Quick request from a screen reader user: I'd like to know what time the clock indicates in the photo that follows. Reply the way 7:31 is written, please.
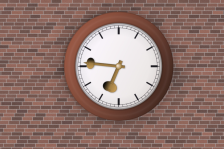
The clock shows 6:46
